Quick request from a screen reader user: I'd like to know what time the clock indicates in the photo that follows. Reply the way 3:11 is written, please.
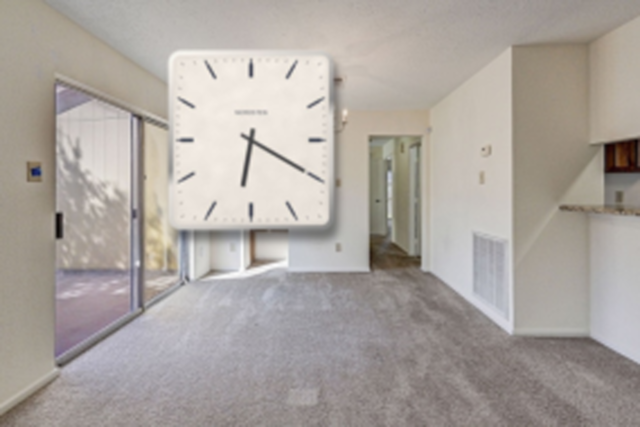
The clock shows 6:20
